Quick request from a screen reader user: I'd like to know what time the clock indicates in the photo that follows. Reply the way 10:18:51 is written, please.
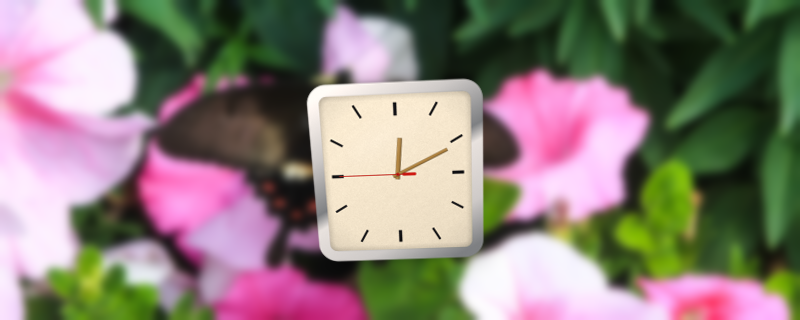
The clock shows 12:10:45
